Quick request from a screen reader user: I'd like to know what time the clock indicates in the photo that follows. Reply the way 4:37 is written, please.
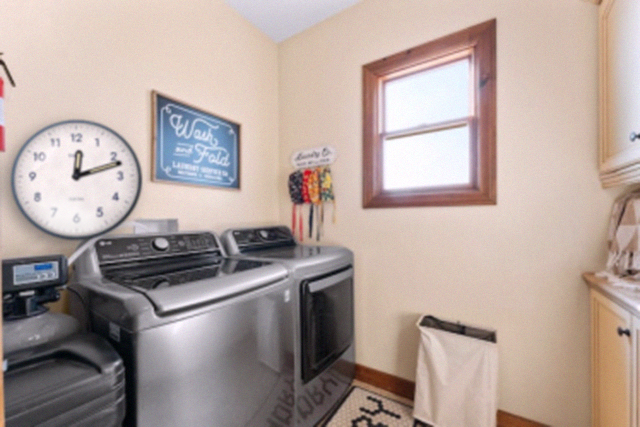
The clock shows 12:12
